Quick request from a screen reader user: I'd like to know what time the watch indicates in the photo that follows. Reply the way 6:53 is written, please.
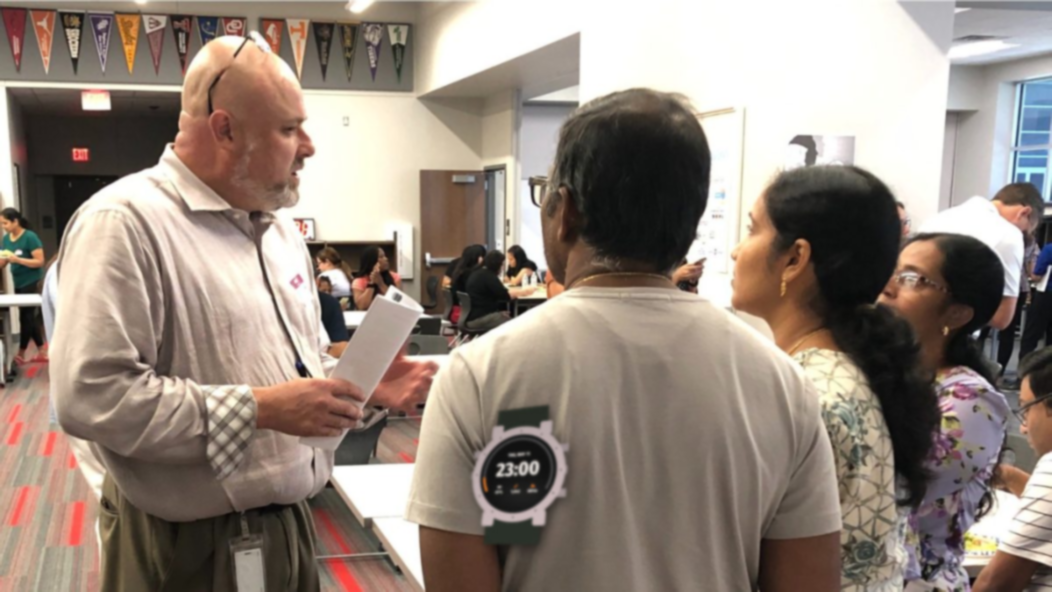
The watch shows 23:00
